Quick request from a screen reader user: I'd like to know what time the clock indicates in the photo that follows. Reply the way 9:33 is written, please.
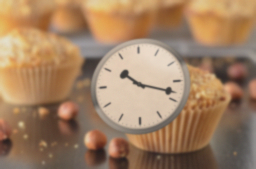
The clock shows 10:18
